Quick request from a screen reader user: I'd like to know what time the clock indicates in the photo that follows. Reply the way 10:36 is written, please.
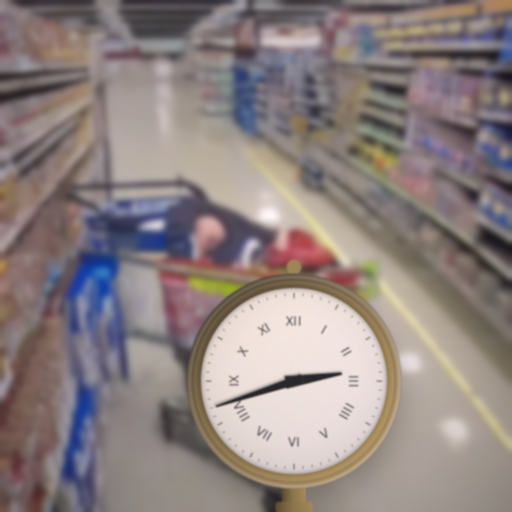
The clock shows 2:42
